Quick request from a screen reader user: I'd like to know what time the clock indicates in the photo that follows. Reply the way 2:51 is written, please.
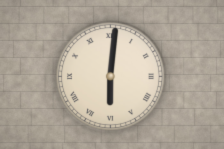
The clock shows 6:01
